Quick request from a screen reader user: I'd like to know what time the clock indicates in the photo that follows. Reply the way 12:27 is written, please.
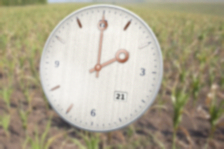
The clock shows 2:00
